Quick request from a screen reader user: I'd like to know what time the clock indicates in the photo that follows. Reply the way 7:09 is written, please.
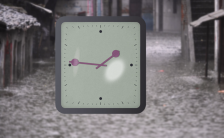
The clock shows 1:46
